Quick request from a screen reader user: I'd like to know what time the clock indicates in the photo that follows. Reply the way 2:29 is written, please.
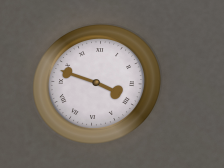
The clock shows 3:48
